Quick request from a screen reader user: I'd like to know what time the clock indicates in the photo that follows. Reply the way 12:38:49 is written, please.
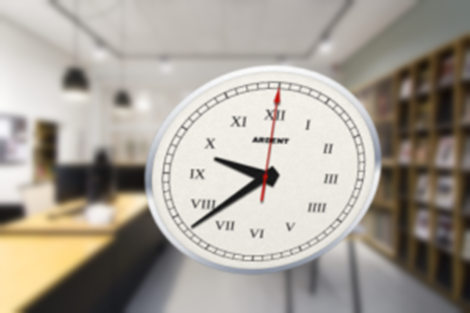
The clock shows 9:38:00
